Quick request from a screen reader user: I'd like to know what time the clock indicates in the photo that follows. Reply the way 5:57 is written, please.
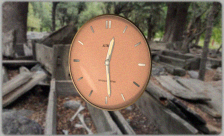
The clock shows 12:29
